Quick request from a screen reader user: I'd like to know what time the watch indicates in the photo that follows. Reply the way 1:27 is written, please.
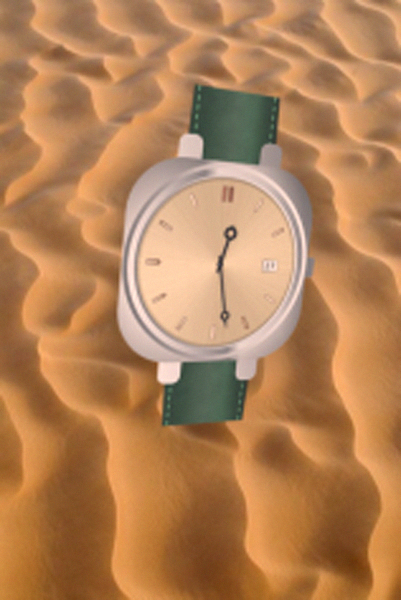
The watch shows 12:28
